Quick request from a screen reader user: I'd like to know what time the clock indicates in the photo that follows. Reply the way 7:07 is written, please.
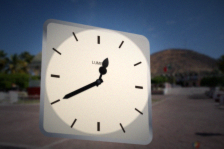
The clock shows 12:40
